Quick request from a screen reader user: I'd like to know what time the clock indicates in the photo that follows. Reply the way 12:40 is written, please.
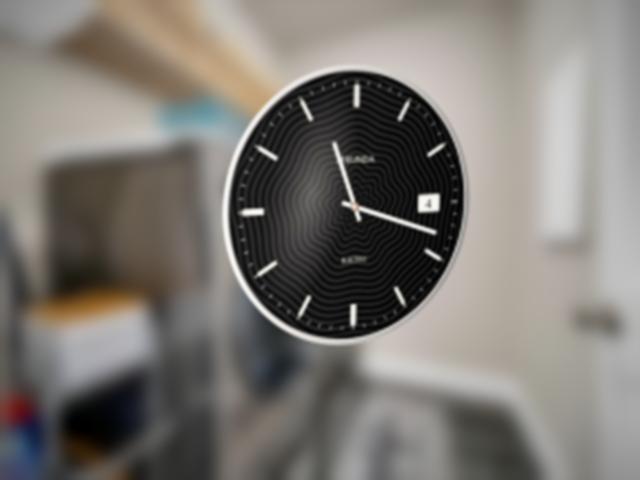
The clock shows 11:18
